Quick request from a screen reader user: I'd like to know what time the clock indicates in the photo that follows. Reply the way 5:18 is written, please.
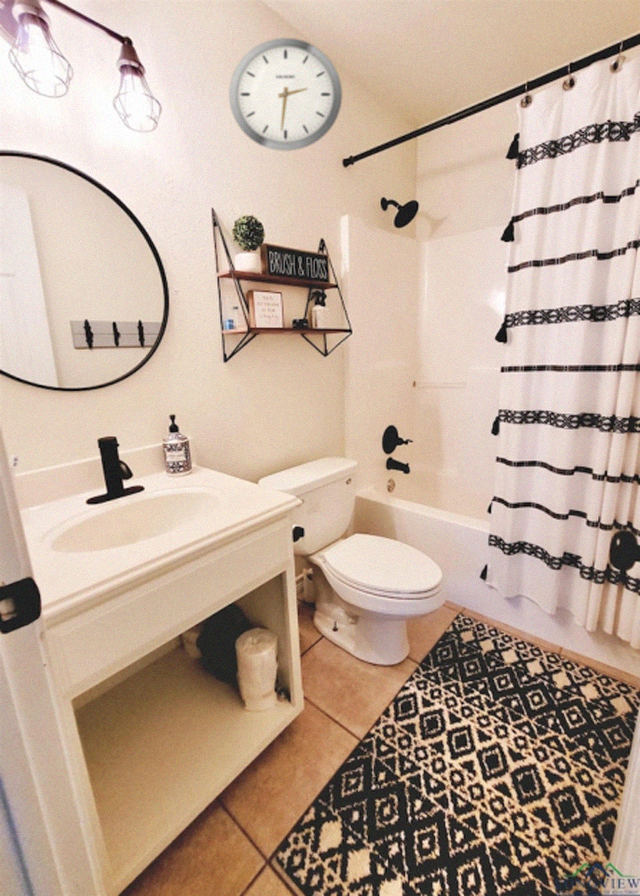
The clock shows 2:31
